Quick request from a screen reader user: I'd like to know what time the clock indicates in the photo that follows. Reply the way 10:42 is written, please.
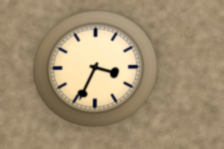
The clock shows 3:34
